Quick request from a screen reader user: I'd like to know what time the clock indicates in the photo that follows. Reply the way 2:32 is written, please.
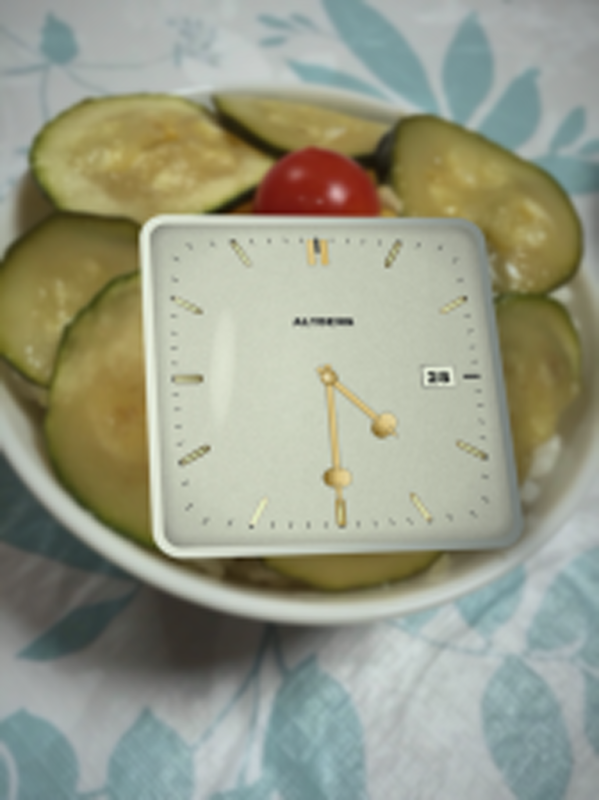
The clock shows 4:30
